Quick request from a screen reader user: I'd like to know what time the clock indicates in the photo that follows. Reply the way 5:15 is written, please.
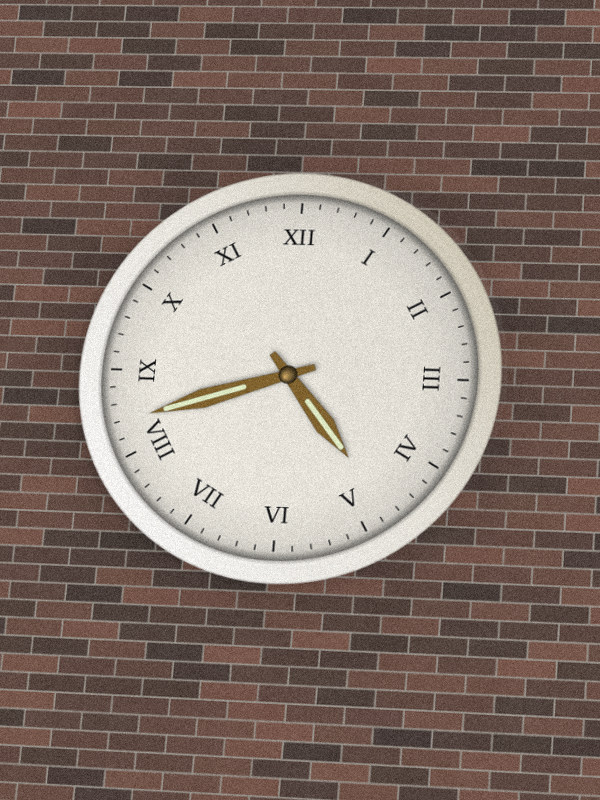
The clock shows 4:42
